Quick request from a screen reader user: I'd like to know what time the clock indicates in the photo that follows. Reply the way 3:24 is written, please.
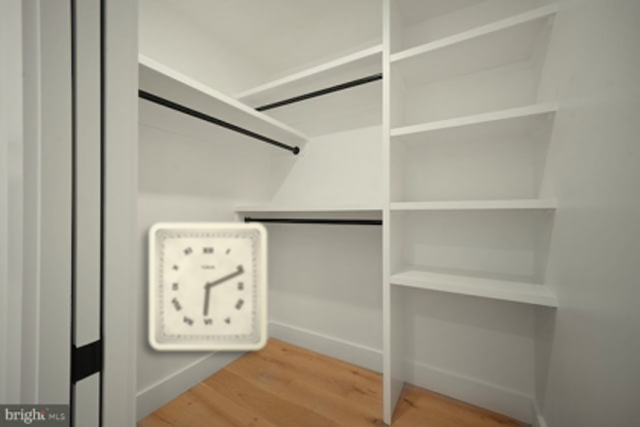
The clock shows 6:11
